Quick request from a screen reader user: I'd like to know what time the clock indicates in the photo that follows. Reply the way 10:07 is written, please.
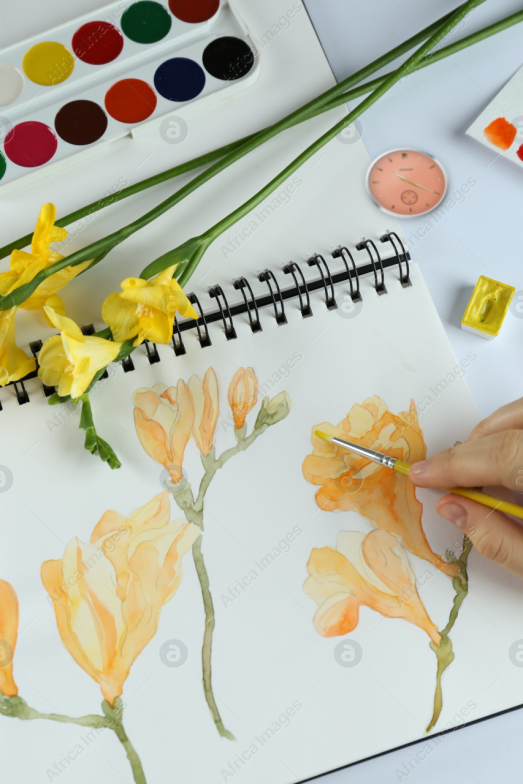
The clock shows 10:20
